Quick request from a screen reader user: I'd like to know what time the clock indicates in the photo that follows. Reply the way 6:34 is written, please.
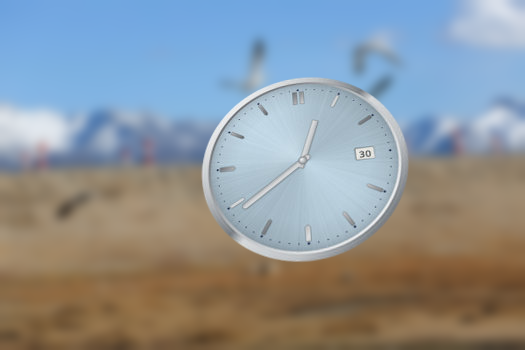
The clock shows 12:39
